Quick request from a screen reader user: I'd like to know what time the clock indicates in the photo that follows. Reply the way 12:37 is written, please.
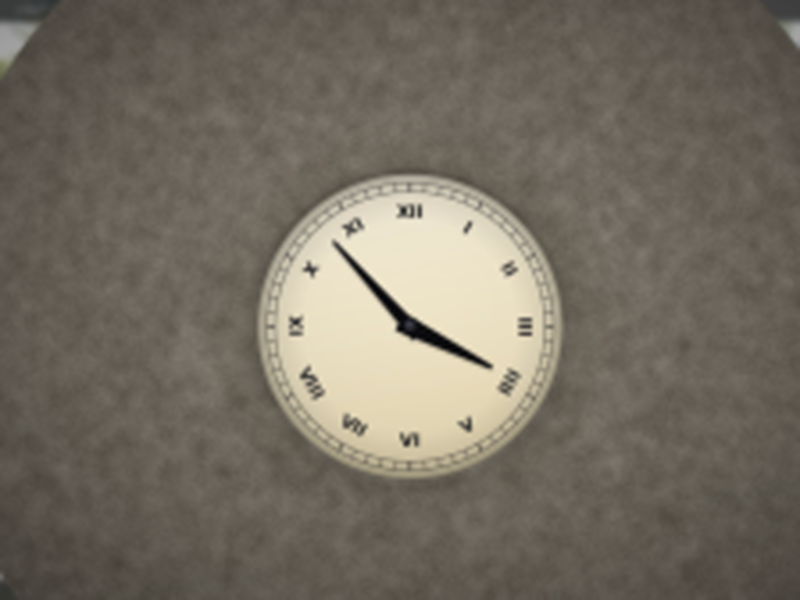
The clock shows 3:53
